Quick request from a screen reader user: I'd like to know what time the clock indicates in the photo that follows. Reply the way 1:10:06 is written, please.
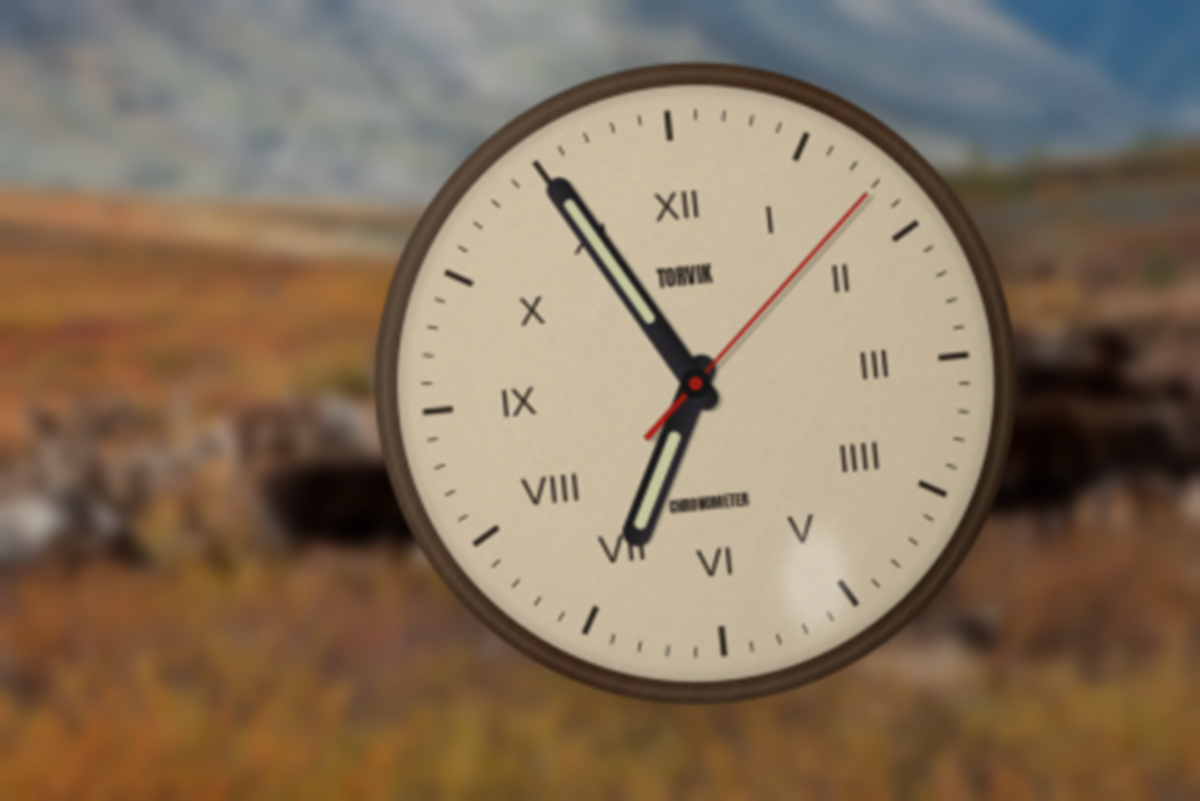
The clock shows 6:55:08
